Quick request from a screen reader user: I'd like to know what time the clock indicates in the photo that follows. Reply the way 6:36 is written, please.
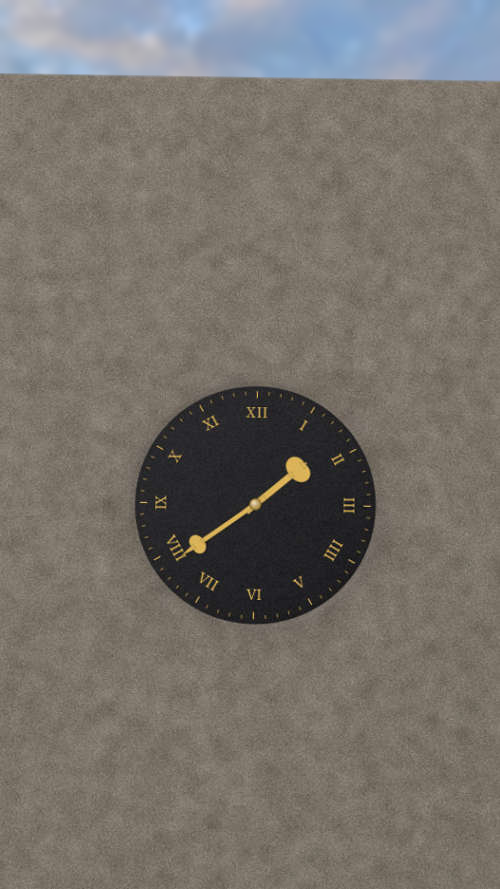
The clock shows 1:39
